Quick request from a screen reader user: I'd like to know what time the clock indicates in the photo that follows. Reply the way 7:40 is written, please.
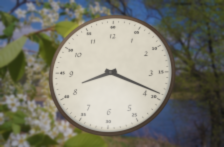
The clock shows 8:19
